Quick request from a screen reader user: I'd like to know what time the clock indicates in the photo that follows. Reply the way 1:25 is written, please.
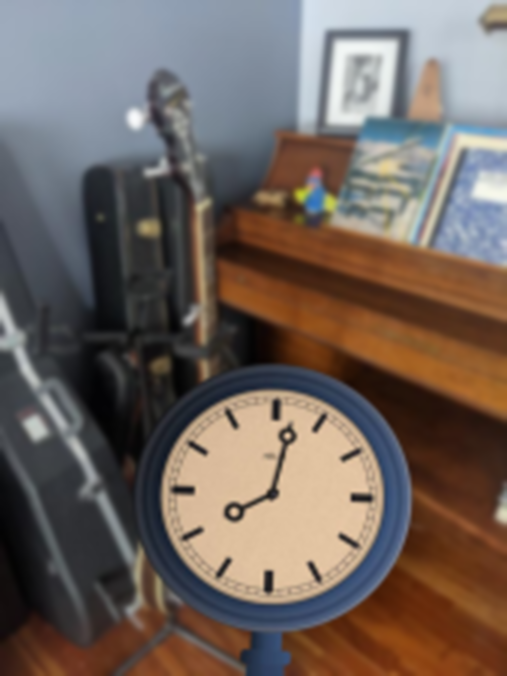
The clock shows 8:02
